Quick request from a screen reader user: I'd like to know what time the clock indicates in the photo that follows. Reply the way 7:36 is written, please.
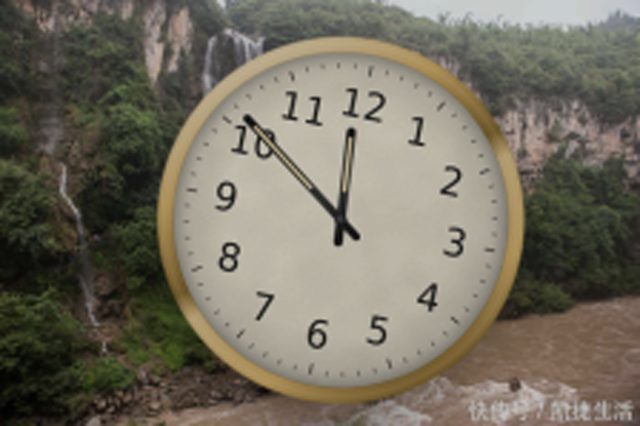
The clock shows 11:51
